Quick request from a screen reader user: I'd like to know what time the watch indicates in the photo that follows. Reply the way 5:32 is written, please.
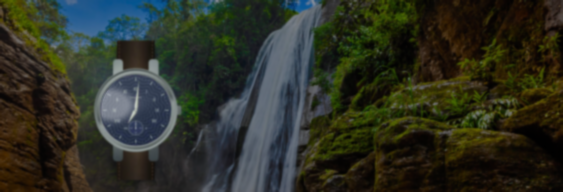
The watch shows 7:01
